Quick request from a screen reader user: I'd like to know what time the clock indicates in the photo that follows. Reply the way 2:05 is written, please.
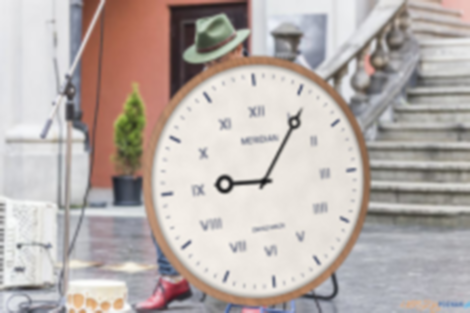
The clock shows 9:06
